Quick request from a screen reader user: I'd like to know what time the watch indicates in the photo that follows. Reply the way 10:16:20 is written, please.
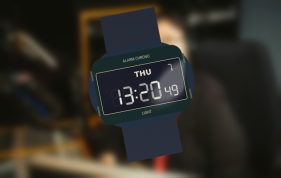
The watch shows 13:20:49
